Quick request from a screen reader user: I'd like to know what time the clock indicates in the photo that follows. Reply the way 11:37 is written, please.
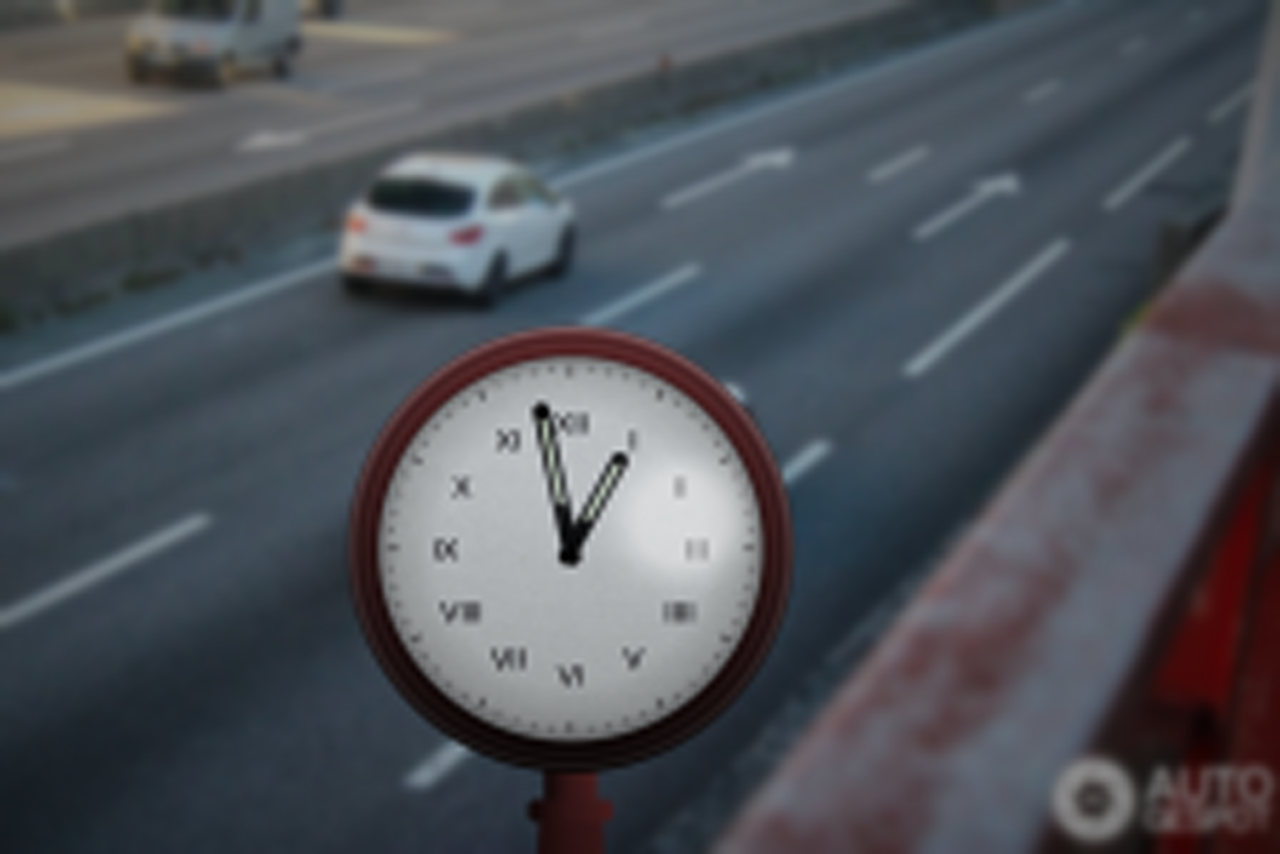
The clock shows 12:58
